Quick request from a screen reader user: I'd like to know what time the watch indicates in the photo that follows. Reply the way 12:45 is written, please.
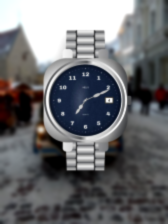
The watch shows 7:11
